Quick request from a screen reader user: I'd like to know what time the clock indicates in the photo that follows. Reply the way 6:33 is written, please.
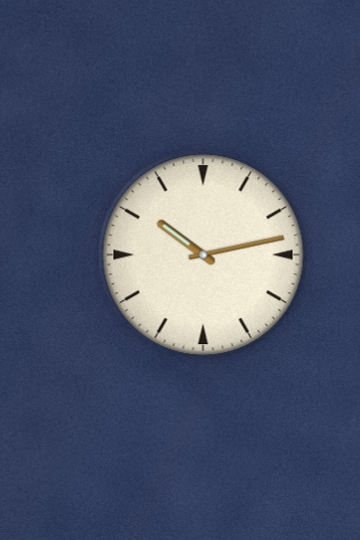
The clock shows 10:13
